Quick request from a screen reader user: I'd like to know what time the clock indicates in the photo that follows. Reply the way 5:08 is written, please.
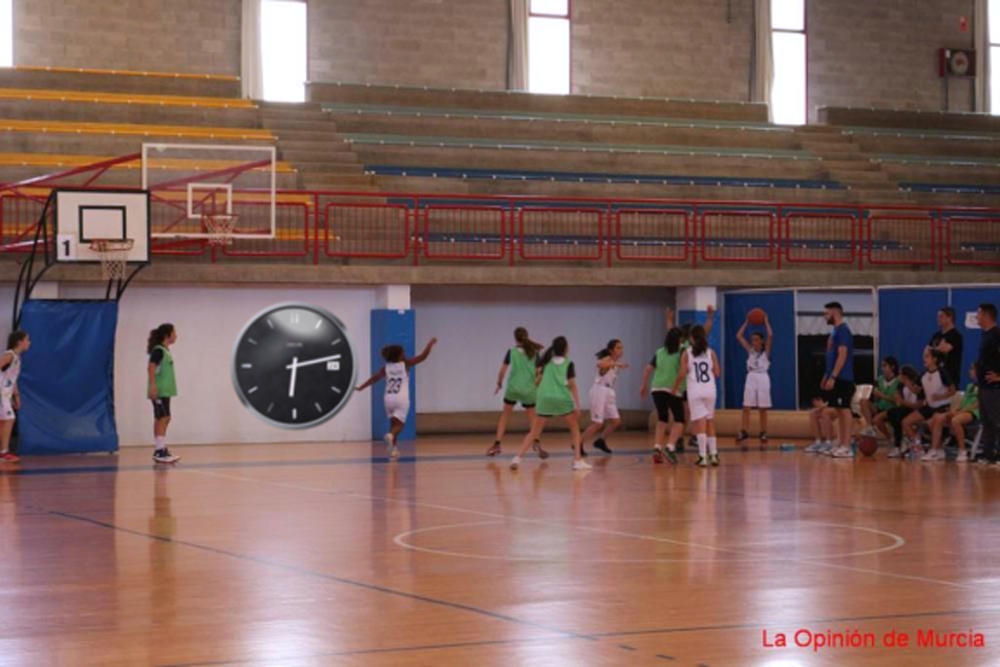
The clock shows 6:13
